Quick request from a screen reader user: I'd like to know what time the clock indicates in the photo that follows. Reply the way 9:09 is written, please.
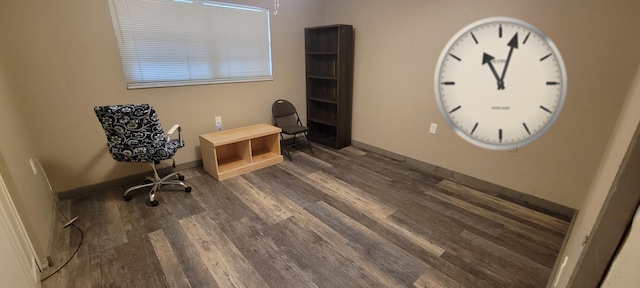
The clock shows 11:03
